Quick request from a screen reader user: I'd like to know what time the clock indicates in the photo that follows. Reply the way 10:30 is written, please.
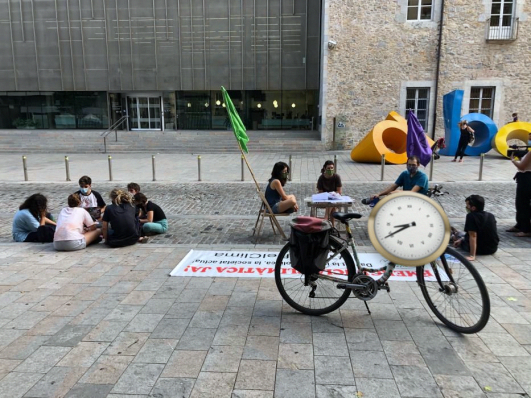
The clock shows 8:40
